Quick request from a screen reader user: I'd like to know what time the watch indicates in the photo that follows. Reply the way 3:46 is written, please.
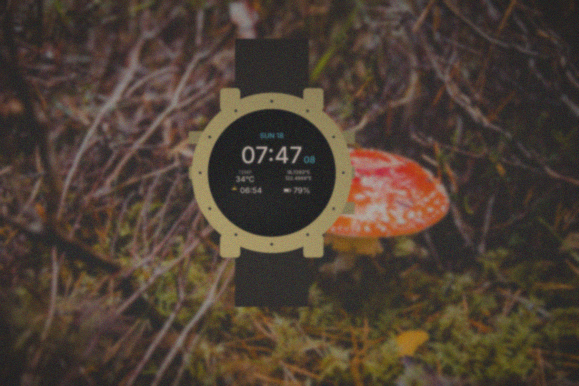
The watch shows 7:47
